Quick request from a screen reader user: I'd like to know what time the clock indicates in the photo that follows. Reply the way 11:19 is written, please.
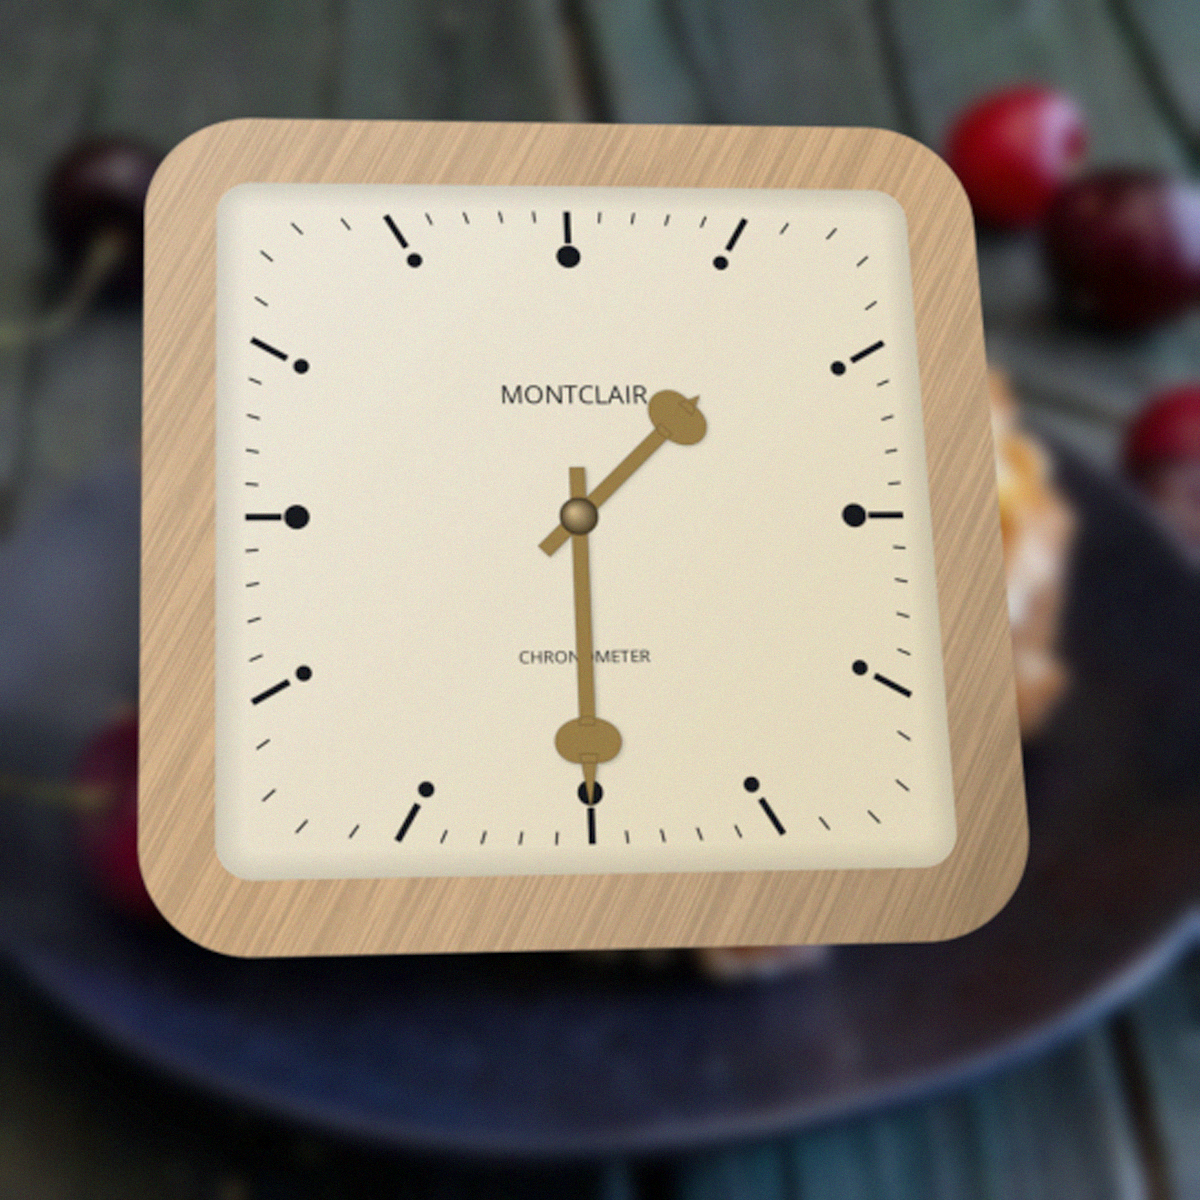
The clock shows 1:30
